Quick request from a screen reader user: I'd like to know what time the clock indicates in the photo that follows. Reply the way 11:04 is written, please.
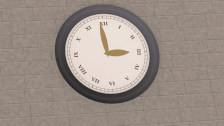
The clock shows 2:59
